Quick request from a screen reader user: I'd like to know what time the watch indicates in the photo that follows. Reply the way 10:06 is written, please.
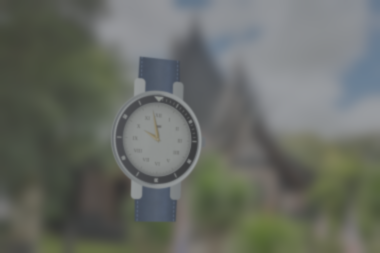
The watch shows 9:58
